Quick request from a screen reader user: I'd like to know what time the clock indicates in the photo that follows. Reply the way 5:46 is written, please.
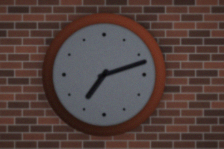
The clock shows 7:12
